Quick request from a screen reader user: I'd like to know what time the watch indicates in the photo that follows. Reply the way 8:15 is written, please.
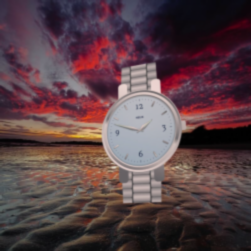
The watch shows 1:48
